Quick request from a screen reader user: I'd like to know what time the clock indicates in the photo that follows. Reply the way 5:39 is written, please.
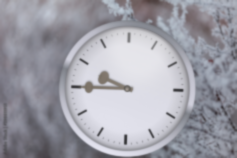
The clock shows 9:45
